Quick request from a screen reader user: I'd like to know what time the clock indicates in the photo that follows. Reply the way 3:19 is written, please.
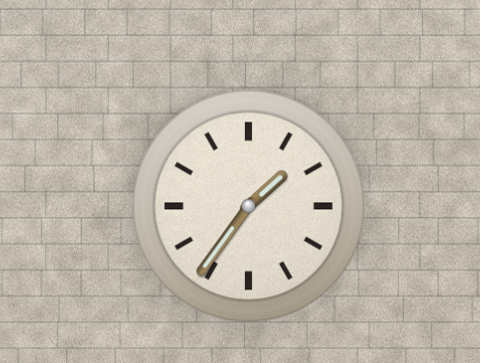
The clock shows 1:36
